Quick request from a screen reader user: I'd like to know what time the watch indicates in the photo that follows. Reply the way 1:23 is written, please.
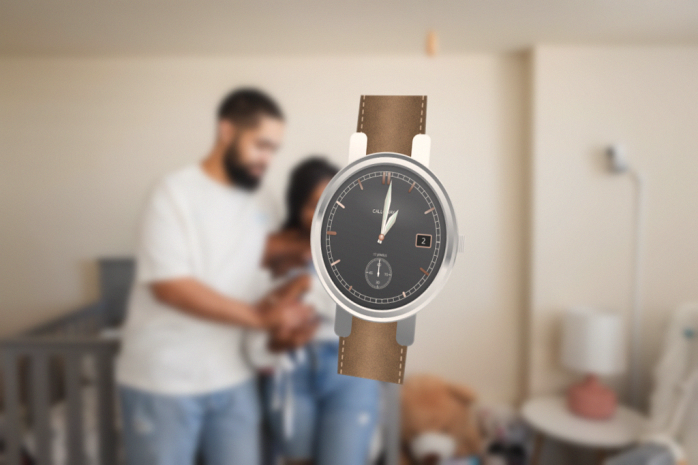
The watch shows 1:01
